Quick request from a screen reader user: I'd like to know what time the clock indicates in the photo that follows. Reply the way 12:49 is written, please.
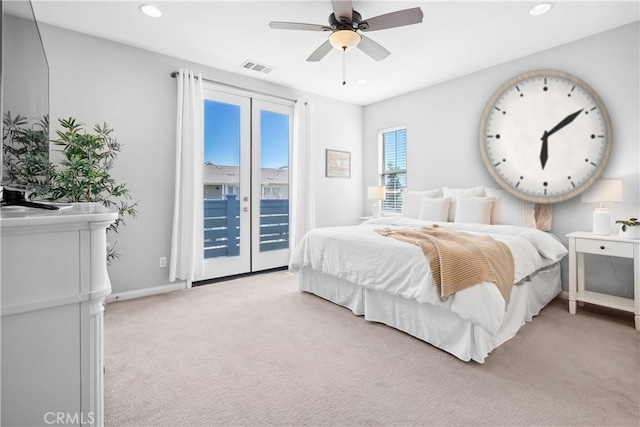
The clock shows 6:09
